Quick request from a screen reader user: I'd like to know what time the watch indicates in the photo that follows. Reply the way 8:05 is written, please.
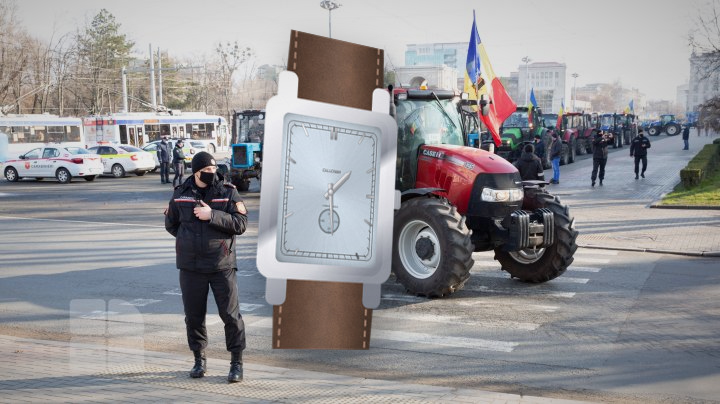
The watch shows 1:29
